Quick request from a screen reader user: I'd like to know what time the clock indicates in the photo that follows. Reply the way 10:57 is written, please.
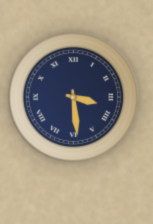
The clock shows 3:29
